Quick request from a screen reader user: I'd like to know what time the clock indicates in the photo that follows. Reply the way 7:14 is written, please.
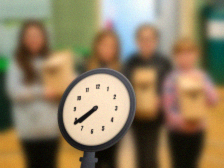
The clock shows 7:39
